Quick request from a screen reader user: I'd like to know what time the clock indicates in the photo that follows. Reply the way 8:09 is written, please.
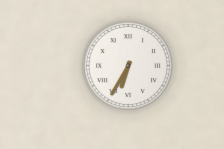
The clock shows 6:35
